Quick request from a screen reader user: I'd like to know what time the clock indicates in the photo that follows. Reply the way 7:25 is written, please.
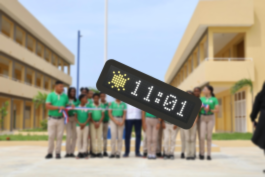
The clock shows 11:01
